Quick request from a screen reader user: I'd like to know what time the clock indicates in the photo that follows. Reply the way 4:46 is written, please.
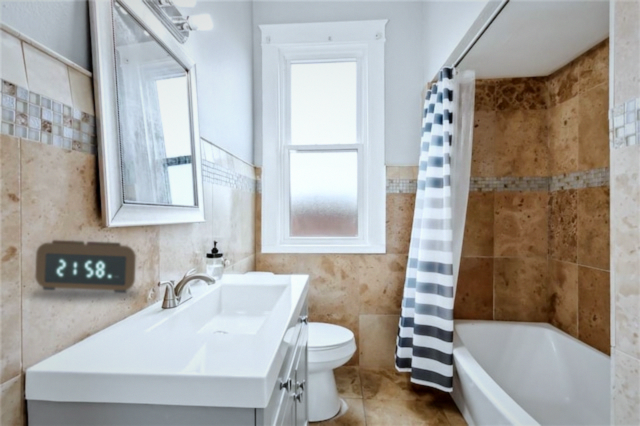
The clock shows 21:58
